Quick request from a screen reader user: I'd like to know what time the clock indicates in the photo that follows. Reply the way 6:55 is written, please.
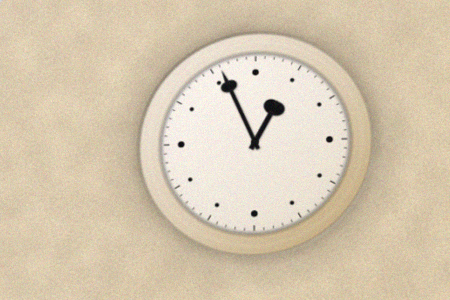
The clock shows 12:56
